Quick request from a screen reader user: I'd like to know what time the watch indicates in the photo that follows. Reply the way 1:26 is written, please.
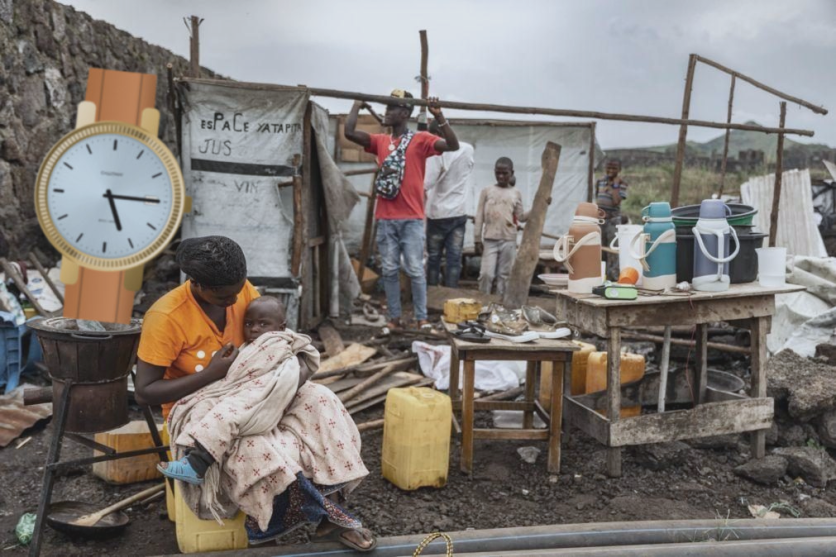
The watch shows 5:15
